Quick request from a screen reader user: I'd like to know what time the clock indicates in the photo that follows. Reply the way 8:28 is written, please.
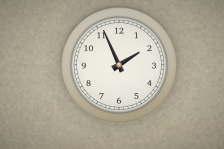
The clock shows 1:56
